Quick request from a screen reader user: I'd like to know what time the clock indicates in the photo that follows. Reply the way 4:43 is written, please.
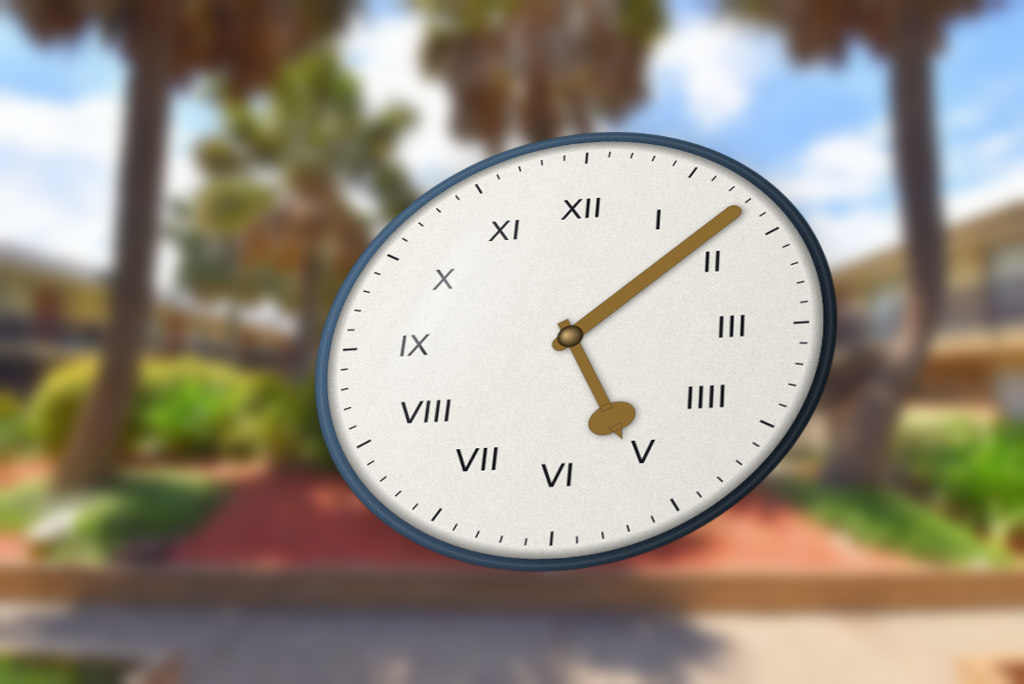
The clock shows 5:08
